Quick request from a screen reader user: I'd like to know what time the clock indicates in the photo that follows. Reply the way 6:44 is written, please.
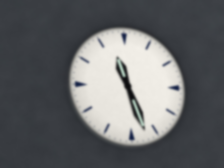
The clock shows 11:27
